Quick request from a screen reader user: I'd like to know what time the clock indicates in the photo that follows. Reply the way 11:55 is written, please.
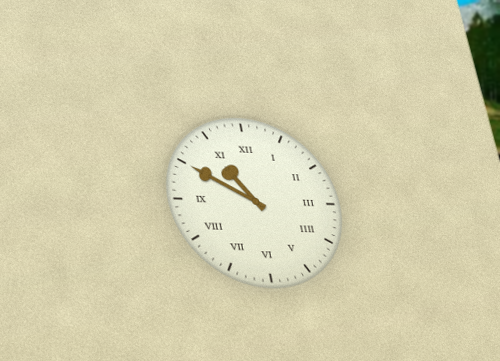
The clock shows 10:50
